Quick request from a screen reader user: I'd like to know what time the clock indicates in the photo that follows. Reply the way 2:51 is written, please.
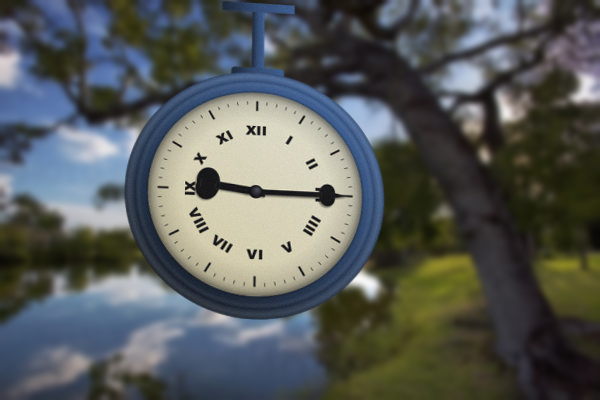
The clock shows 9:15
